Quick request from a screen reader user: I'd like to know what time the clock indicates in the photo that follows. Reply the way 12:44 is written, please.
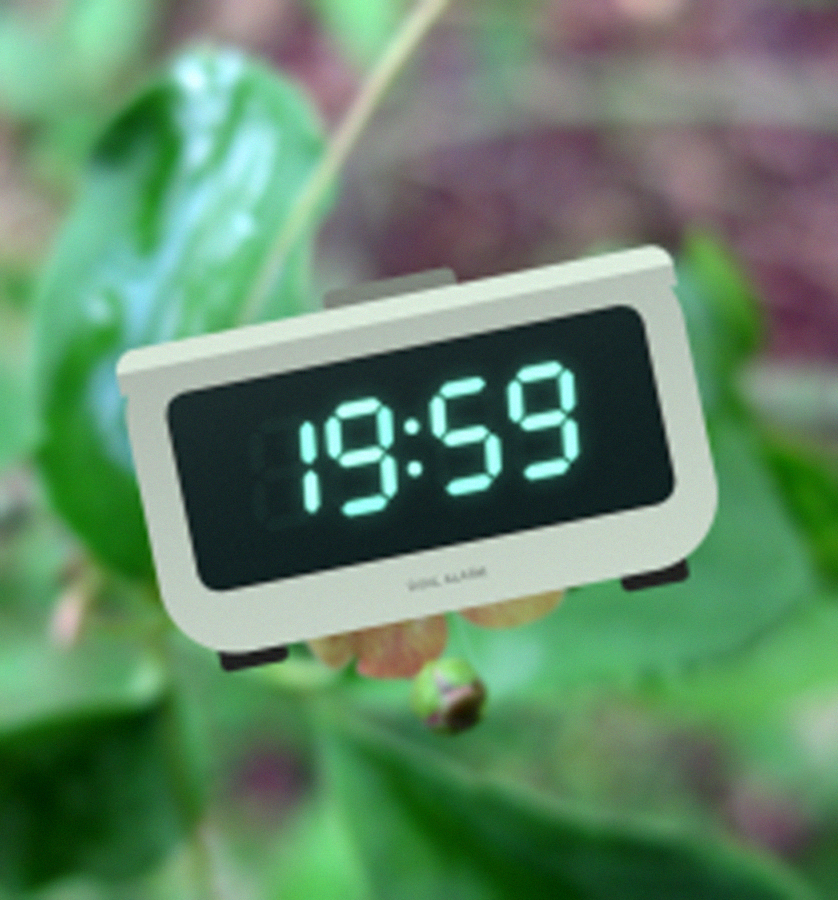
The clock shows 19:59
